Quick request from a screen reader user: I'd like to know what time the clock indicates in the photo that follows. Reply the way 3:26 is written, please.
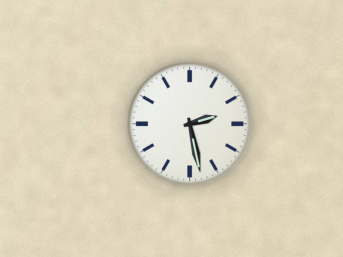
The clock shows 2:28
